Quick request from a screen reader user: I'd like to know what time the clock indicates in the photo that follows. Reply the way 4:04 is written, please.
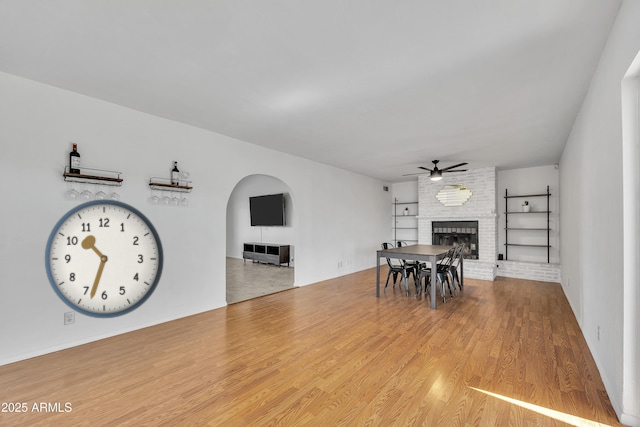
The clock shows 10:33
